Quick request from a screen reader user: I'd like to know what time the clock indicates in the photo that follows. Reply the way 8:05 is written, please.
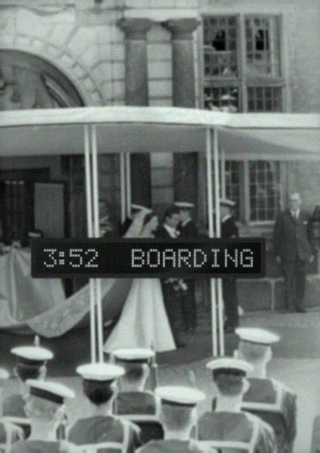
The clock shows 3:52
